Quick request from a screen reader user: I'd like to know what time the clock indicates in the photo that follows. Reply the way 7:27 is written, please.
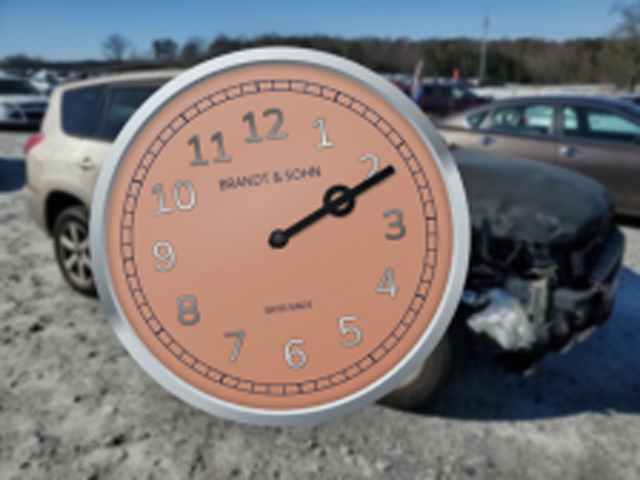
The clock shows 2:11
